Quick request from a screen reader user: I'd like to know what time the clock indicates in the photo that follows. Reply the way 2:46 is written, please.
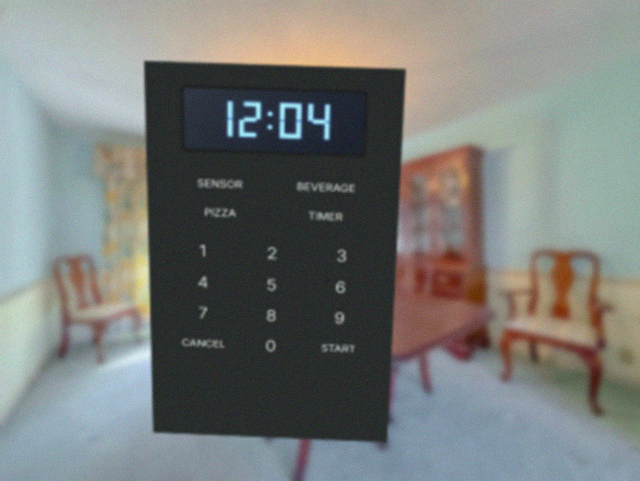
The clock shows 12:04
